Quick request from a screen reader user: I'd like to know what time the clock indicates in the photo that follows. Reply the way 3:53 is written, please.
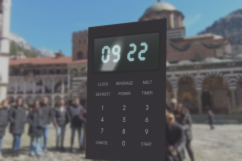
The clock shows 9:22
